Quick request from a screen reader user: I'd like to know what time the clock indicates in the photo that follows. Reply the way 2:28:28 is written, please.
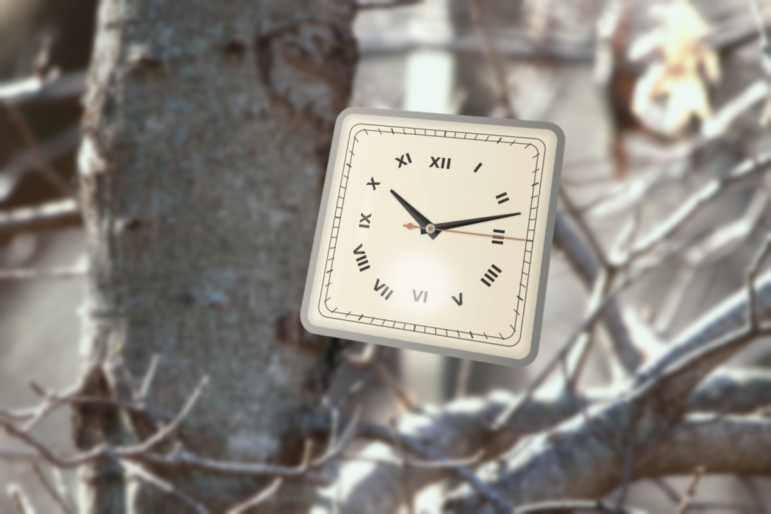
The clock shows 10:12:15
